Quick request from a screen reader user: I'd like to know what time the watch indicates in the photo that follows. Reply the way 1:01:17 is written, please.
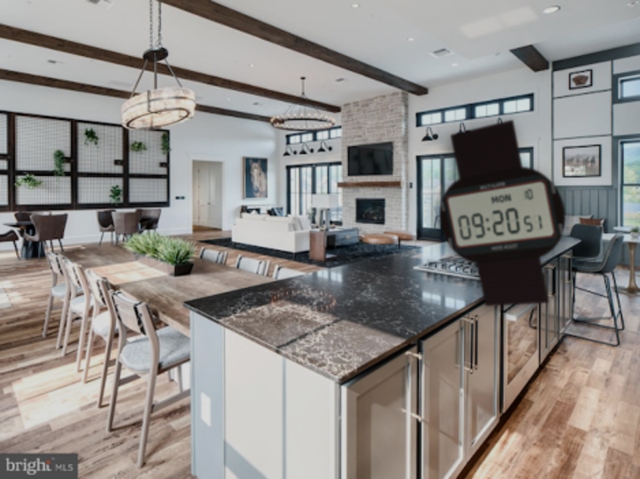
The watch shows 9:20:51
